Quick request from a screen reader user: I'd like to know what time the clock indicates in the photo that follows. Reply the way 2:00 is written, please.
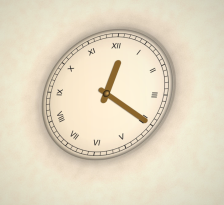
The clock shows 12:20
